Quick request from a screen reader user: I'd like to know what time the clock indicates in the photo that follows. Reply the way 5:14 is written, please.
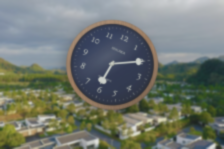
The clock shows 6:10
